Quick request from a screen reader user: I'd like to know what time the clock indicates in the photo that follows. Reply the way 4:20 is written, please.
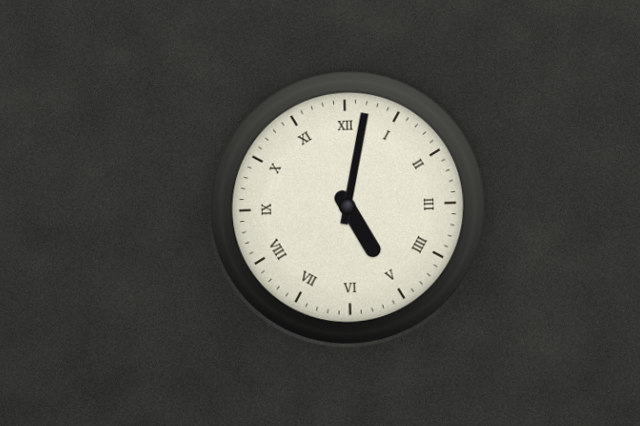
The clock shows 5:02
